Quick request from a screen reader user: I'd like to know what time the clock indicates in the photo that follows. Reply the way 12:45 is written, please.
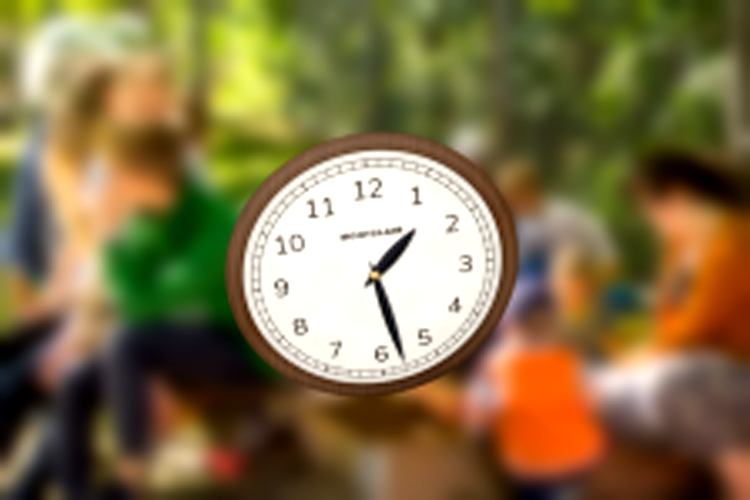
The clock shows 1:28
